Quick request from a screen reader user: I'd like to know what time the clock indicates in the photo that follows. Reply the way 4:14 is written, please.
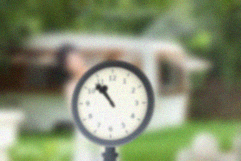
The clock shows 10:53
